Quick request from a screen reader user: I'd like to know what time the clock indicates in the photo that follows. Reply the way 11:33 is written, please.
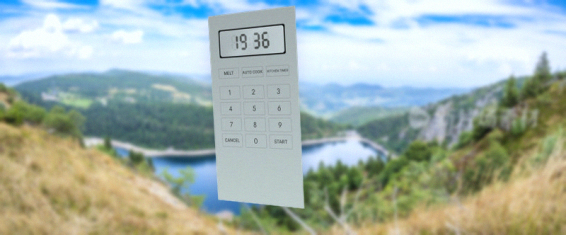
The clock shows 19:36
